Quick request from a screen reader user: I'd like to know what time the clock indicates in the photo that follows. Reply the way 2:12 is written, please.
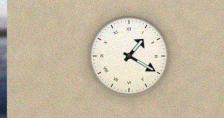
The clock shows 1:20
